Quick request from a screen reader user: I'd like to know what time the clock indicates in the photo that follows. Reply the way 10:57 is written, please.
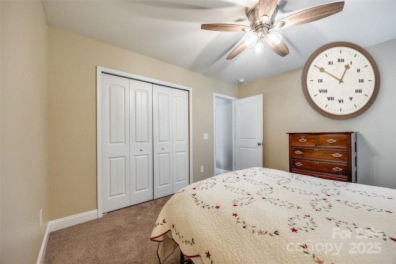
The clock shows 12:50
